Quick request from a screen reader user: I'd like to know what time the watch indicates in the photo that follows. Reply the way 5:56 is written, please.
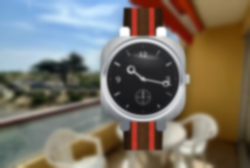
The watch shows 10:17
